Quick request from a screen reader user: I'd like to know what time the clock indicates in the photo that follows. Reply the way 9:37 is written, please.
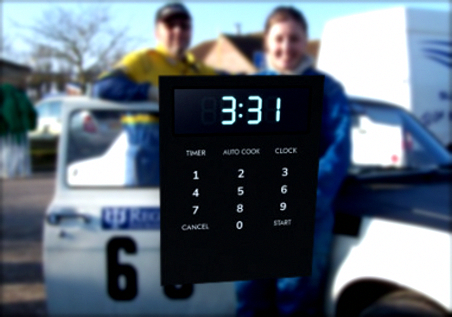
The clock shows 3:31
